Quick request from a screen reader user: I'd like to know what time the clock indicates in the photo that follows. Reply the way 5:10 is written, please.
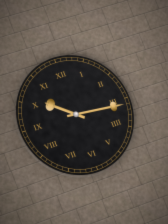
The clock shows 10:16
